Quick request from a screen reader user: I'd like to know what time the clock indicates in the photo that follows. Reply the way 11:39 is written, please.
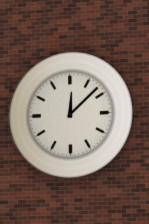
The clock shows 12:08
